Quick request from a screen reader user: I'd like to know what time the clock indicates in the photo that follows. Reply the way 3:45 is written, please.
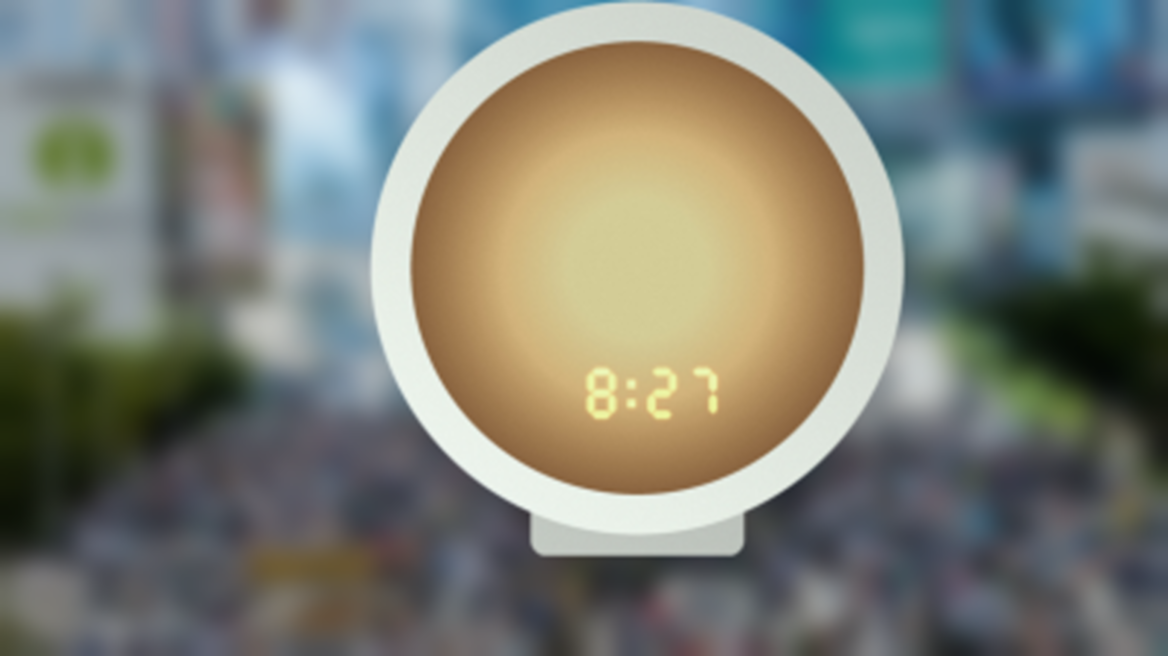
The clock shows 8:27
